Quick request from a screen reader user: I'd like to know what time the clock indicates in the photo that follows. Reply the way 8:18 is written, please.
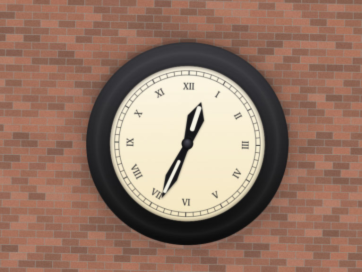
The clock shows 12:34
